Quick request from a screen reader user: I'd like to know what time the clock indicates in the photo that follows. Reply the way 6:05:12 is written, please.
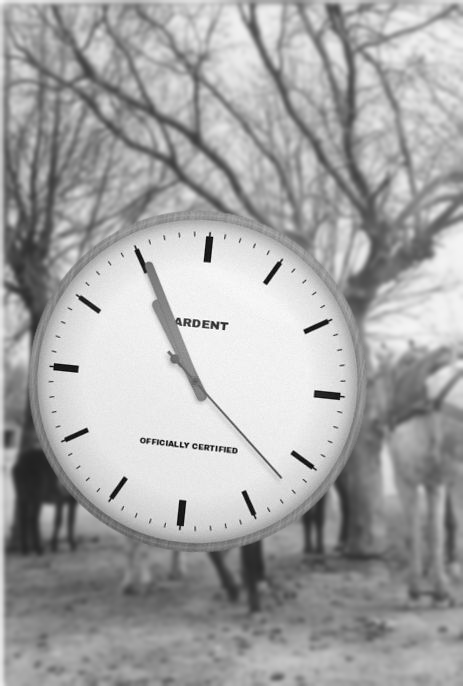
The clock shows 10:55:22
